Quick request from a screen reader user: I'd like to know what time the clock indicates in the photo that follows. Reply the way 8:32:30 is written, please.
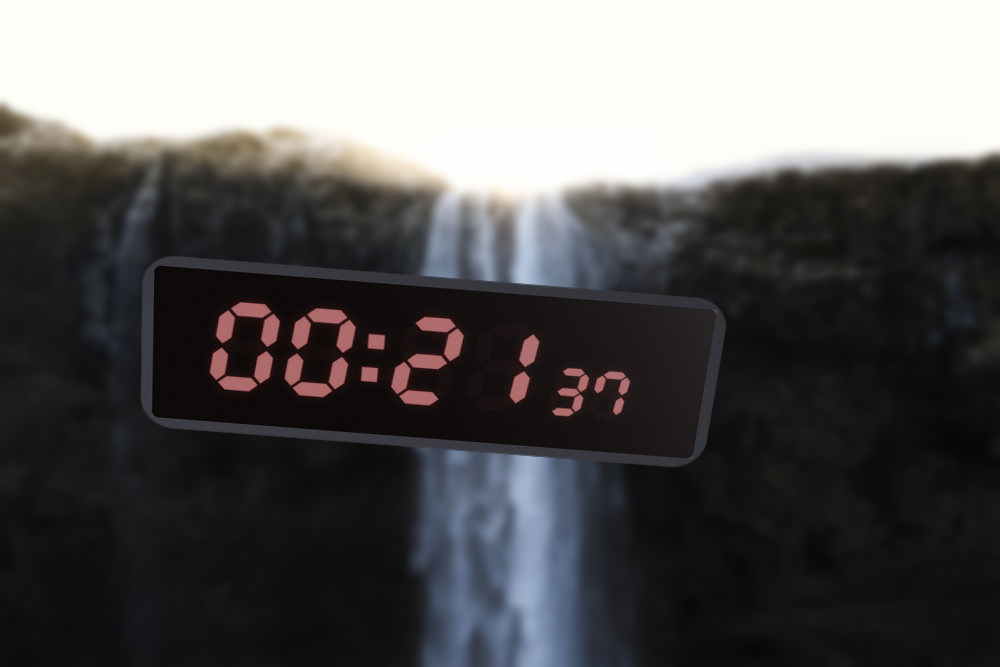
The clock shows 0:21:37
